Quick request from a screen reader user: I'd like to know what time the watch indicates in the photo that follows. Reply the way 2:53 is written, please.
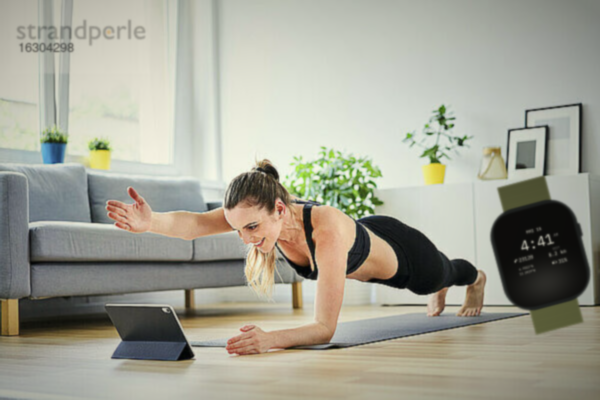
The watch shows 4:41
